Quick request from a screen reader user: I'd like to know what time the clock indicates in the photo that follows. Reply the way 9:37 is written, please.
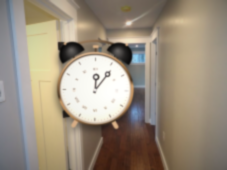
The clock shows 12:06
